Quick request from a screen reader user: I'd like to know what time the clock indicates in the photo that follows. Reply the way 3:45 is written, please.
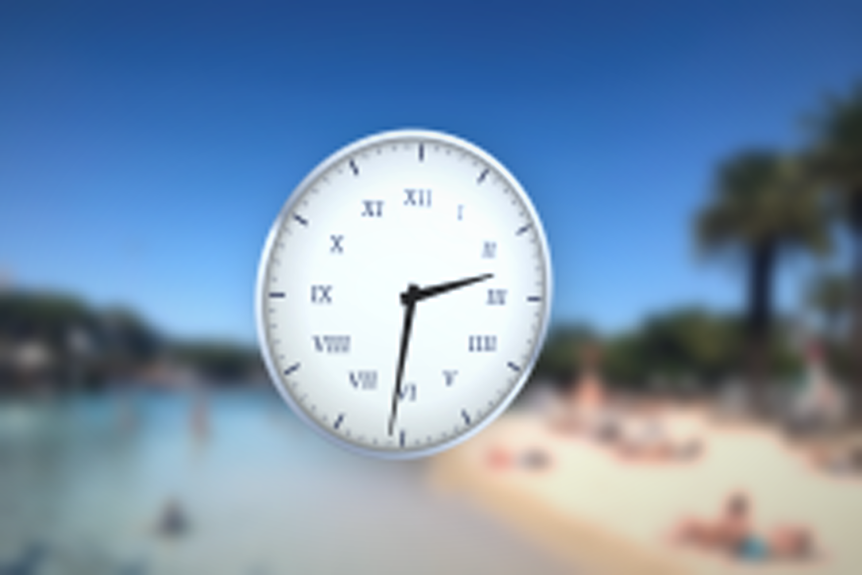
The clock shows 2:31
